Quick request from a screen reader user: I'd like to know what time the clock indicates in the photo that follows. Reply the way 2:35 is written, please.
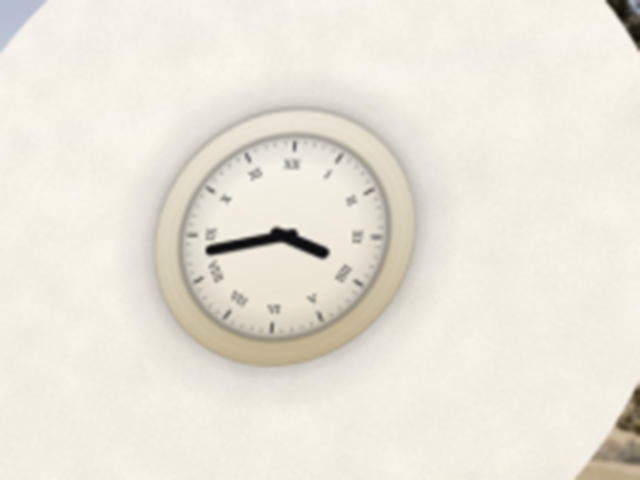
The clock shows 3:43
